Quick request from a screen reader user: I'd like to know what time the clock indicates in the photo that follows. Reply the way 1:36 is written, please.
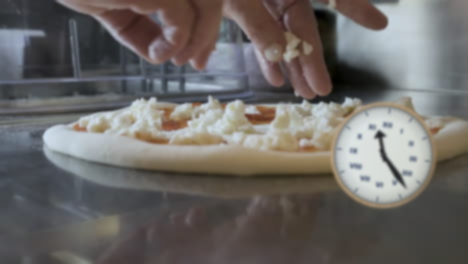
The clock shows 11:23
